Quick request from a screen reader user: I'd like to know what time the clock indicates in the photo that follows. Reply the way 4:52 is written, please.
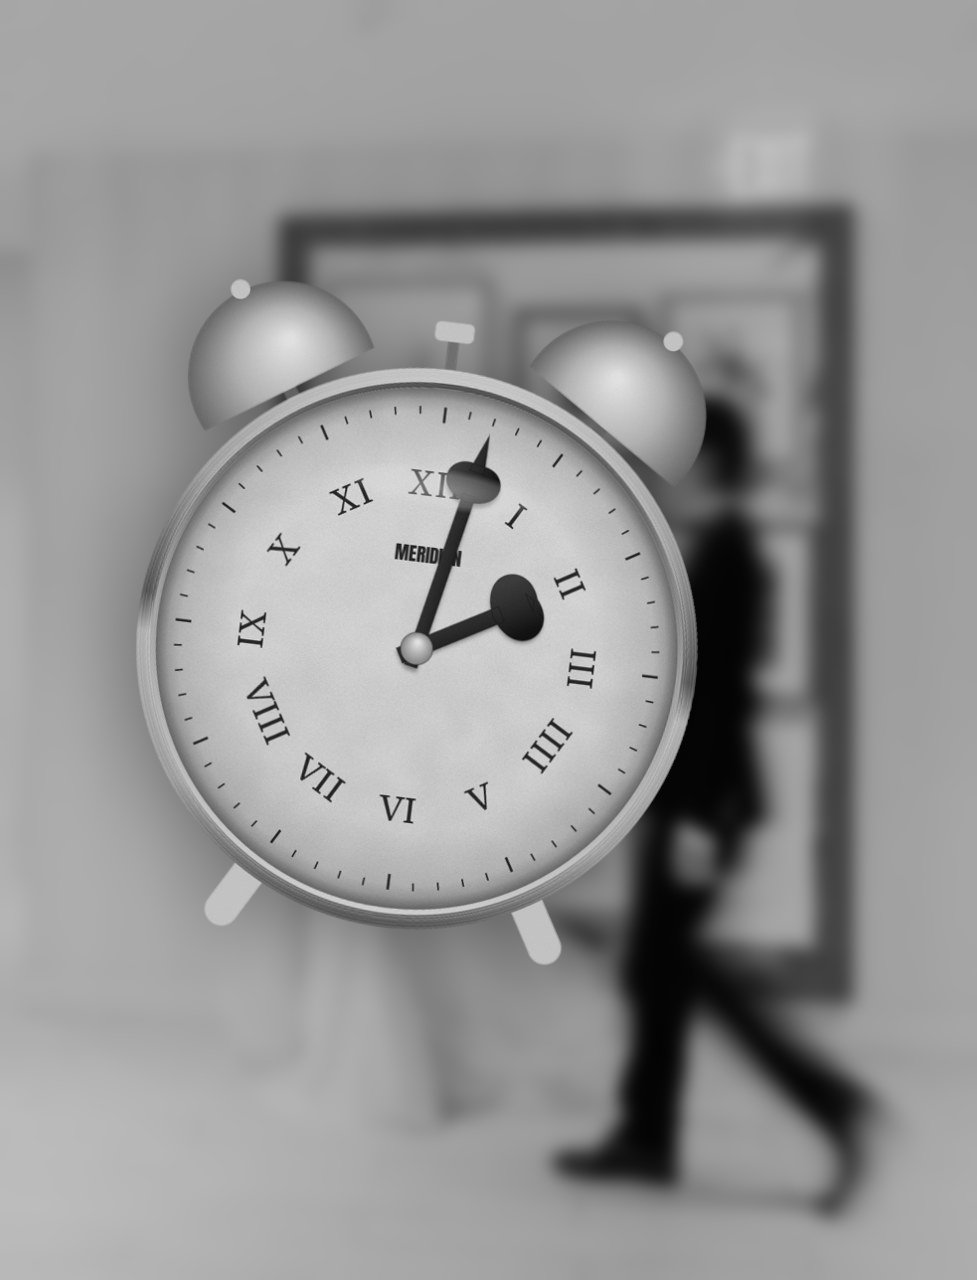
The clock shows 2:02
